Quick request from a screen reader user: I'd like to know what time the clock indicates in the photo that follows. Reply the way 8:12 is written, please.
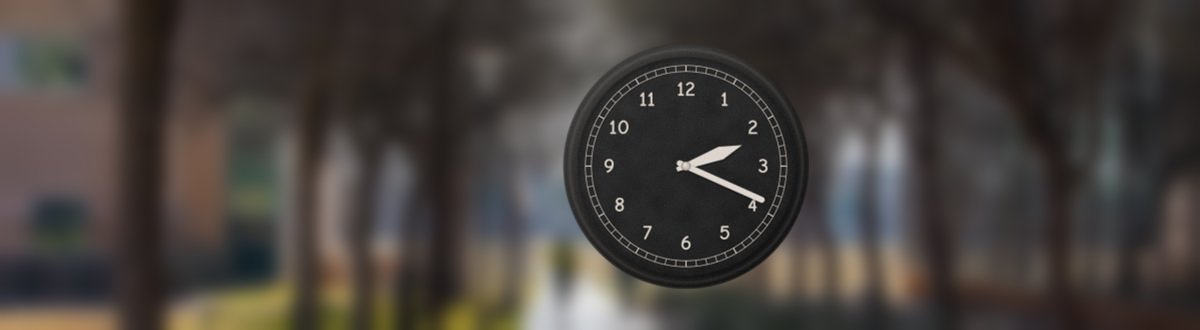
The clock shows 2:19
